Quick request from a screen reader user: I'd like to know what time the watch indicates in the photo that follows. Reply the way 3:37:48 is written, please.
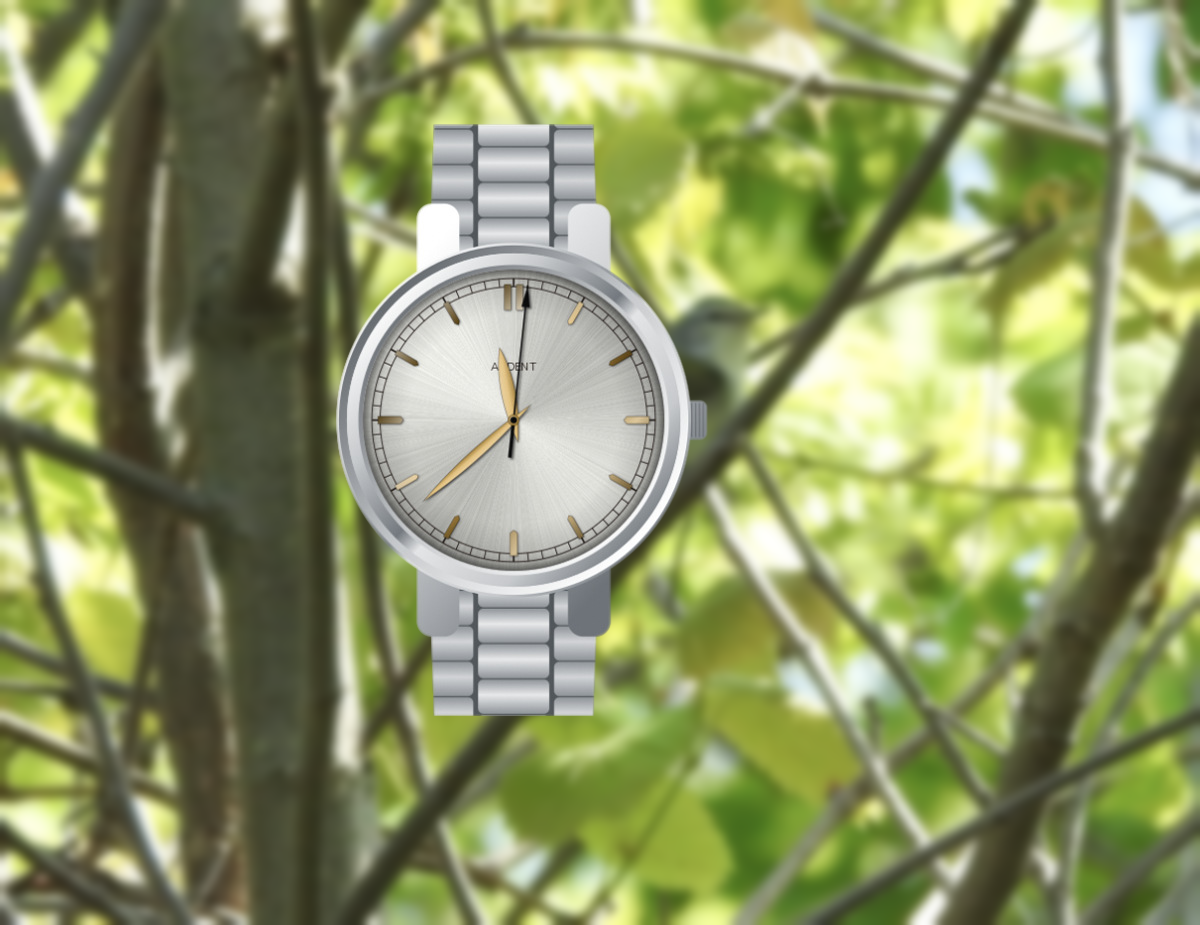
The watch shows 11:38:01
